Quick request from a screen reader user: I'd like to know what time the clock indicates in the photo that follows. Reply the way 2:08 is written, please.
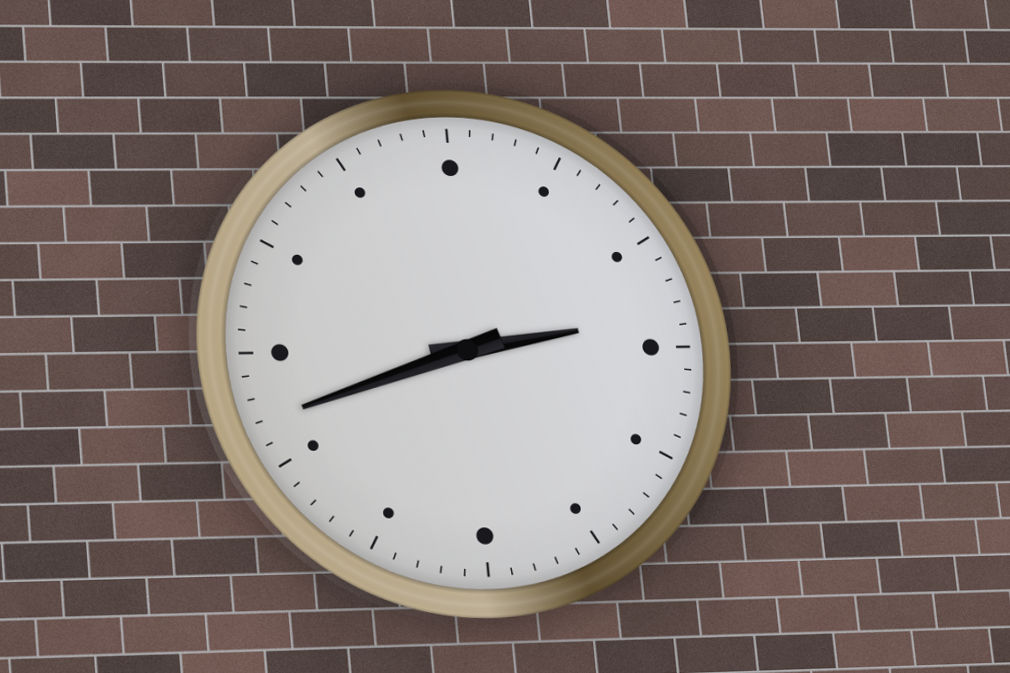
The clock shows 2:42
